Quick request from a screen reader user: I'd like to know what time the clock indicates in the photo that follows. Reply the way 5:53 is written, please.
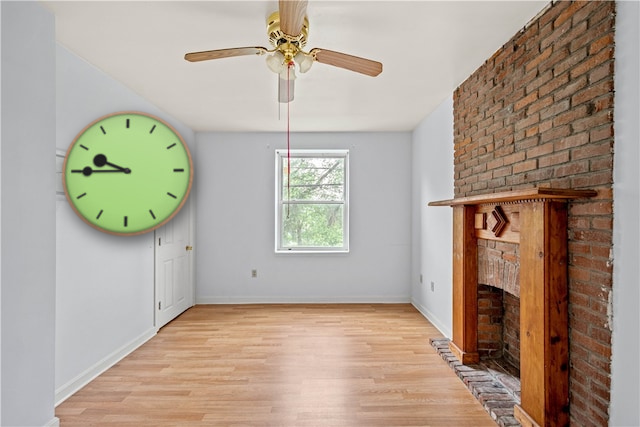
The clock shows 9:45
